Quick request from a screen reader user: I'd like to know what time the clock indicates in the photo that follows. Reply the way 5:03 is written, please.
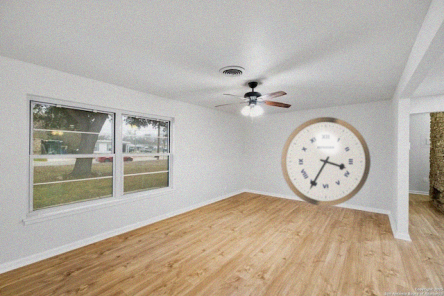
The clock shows 3:35
